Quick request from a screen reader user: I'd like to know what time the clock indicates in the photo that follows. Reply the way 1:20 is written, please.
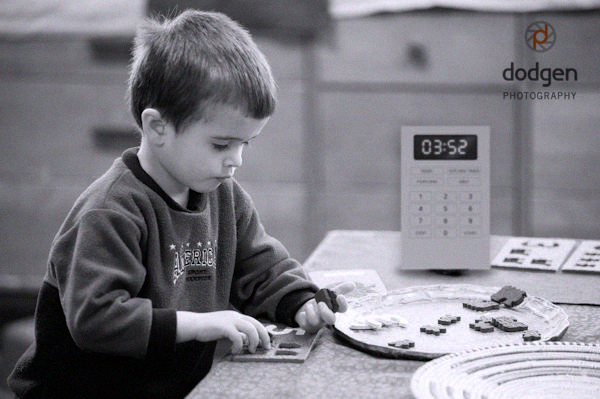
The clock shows 3:52
